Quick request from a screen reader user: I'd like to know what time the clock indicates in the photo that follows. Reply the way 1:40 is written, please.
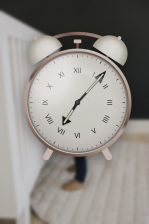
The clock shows 7:07
